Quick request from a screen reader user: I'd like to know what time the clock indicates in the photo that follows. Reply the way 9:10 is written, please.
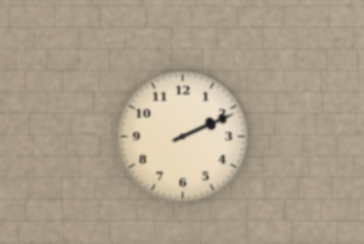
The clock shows 2:11
